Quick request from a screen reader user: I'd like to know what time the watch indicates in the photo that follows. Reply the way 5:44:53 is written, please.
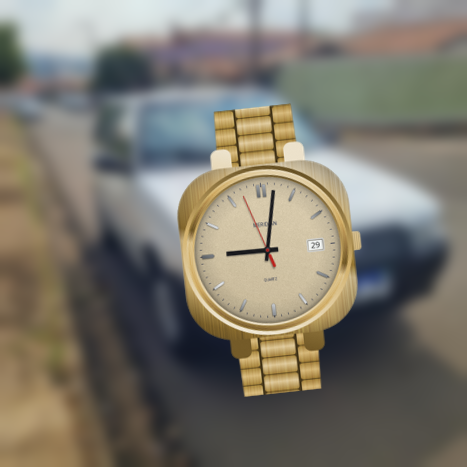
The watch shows 9:01:57
